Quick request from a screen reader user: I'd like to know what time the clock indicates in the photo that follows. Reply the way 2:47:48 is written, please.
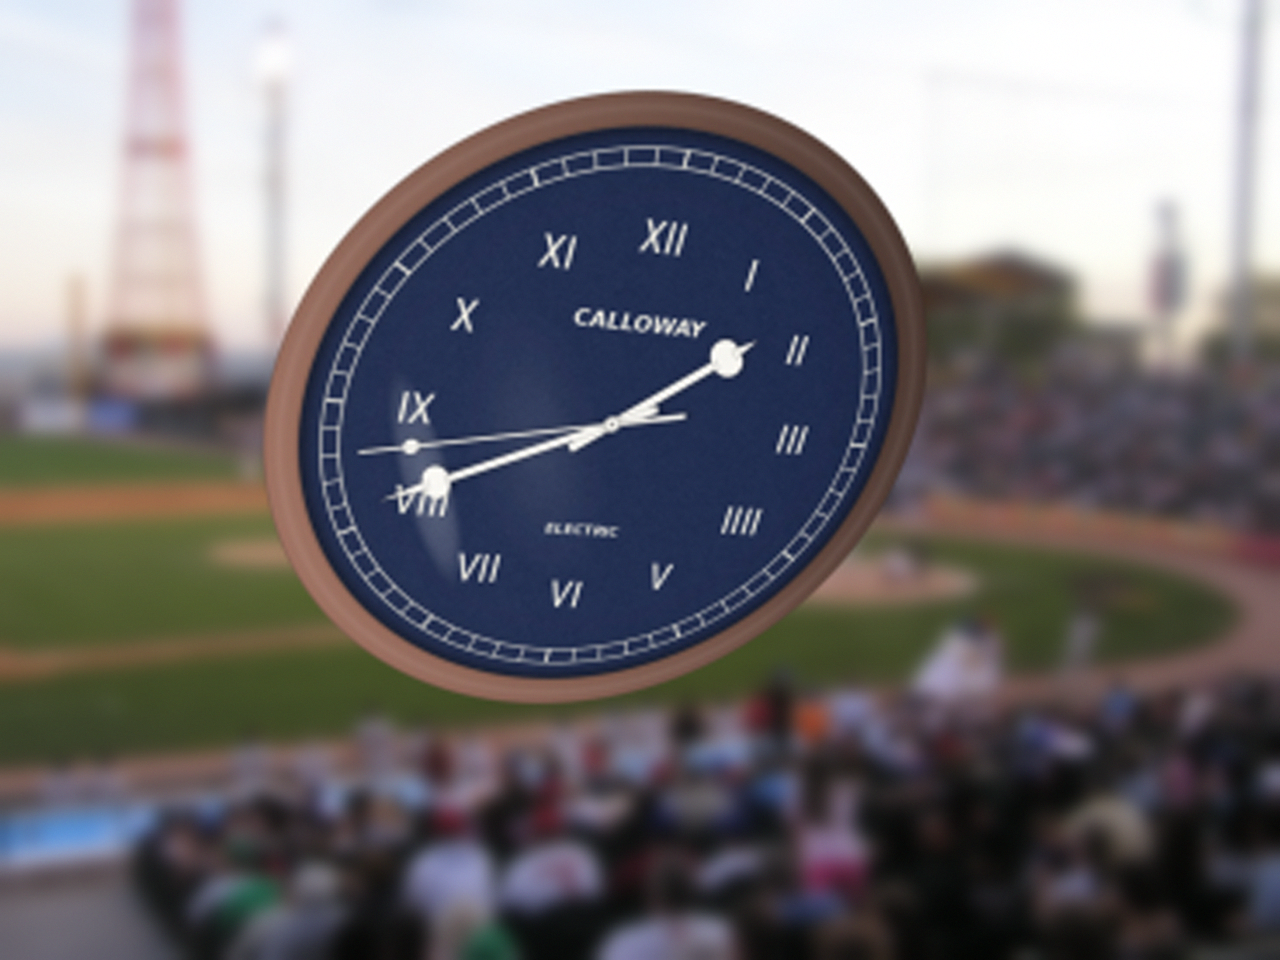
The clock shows 1:40:43
